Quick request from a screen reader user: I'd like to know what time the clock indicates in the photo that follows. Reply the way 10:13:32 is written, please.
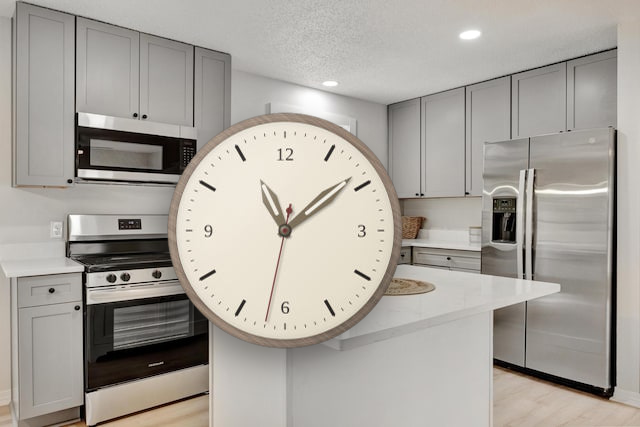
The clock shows 11:08:32
